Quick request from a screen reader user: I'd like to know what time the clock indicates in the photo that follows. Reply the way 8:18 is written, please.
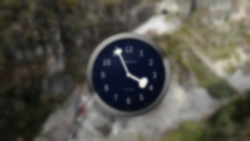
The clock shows 3:56
